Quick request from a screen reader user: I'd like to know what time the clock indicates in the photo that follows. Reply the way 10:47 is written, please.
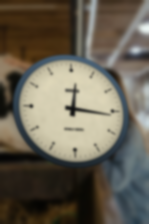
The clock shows 12:16
